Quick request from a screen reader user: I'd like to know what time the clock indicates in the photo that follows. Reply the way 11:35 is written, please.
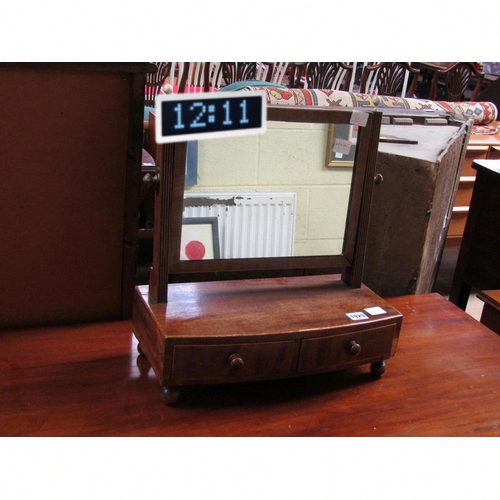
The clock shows 12:11
